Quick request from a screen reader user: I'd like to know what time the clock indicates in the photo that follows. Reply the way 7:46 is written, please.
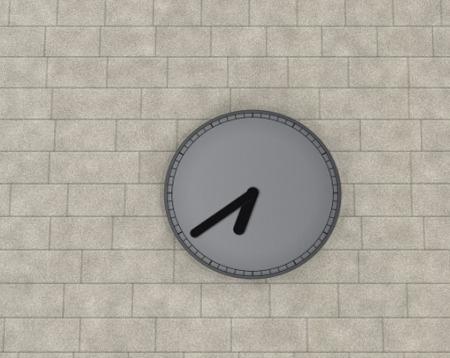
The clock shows 6:39
